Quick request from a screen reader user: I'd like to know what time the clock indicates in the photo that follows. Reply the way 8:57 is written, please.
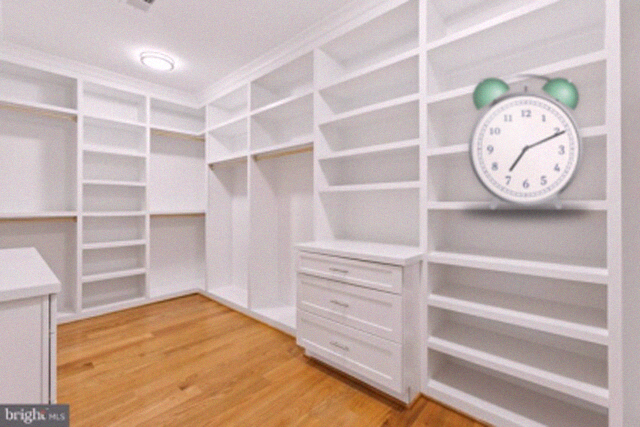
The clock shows 7:11
